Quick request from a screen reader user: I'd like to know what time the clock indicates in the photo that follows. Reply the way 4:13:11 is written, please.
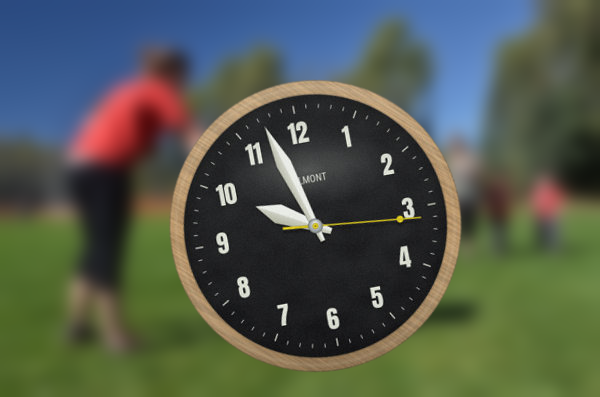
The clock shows 9:57:16
